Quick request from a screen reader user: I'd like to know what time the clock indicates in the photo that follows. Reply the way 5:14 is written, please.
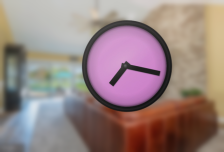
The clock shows 7:17
